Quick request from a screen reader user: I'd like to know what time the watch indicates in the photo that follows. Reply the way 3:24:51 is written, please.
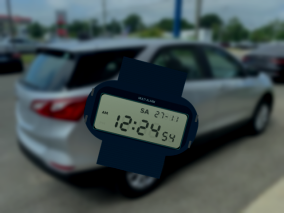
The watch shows 12:24:54
